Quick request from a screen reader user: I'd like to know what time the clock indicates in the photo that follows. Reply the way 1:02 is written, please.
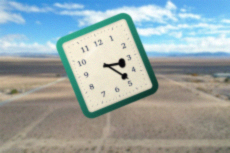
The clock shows 3:24
